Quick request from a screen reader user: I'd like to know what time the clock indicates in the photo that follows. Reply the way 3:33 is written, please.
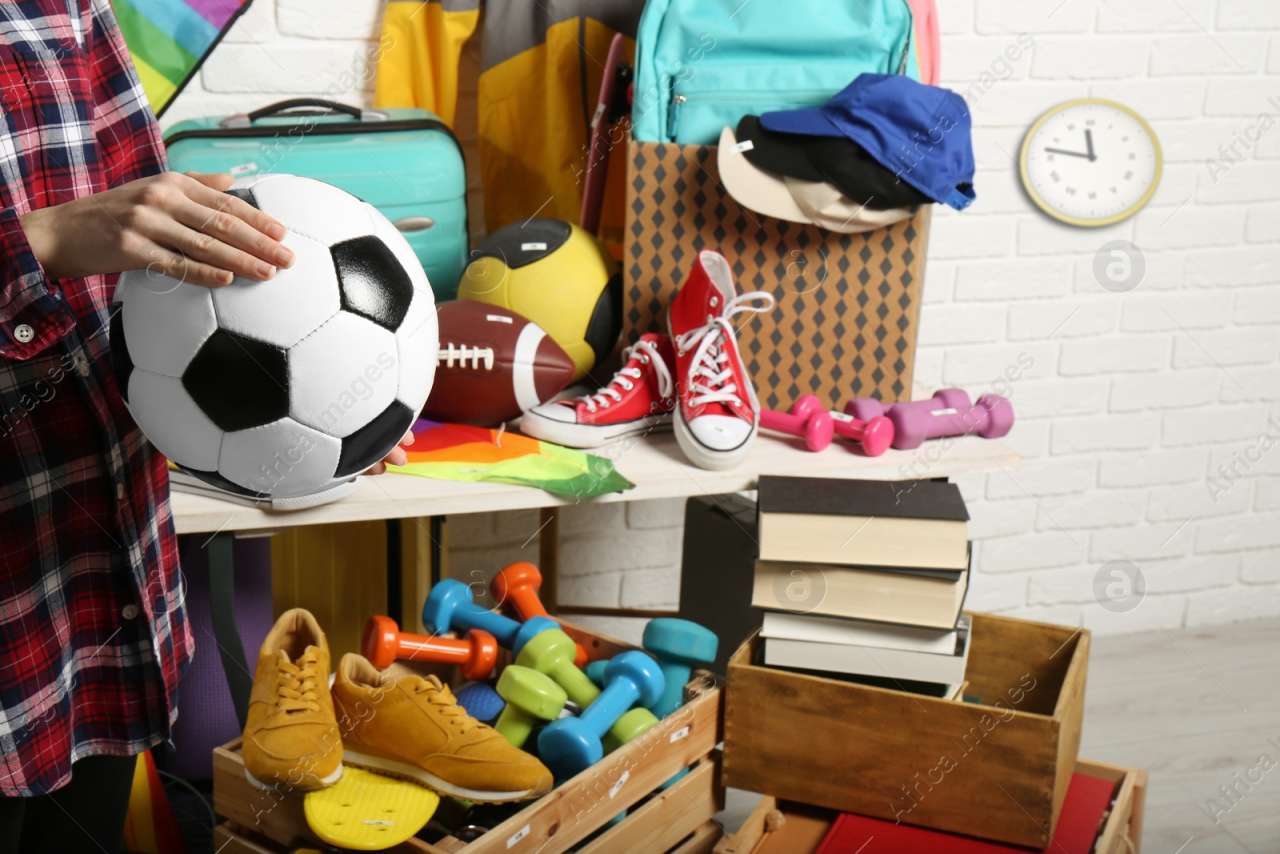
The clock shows 11:47
